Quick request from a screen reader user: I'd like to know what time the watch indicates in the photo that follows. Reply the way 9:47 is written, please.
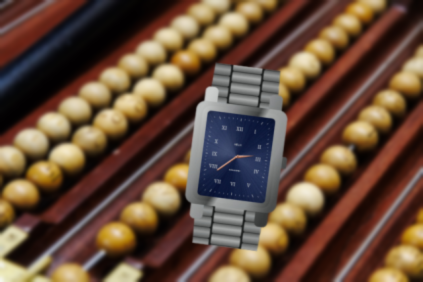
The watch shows 2:38
